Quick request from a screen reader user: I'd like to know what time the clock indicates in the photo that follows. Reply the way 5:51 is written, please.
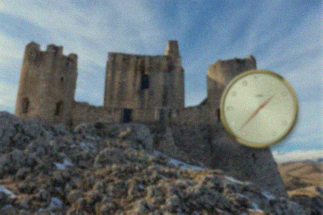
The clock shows 1:37
